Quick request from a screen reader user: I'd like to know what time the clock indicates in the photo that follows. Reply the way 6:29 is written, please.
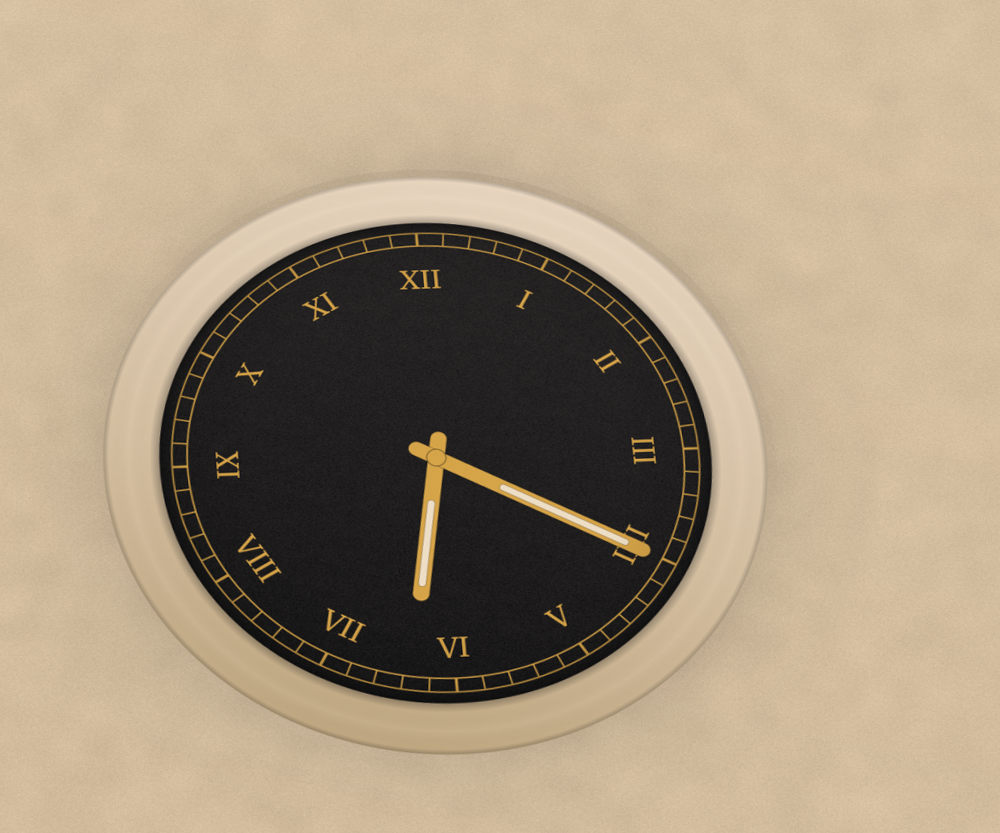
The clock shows 6:20
